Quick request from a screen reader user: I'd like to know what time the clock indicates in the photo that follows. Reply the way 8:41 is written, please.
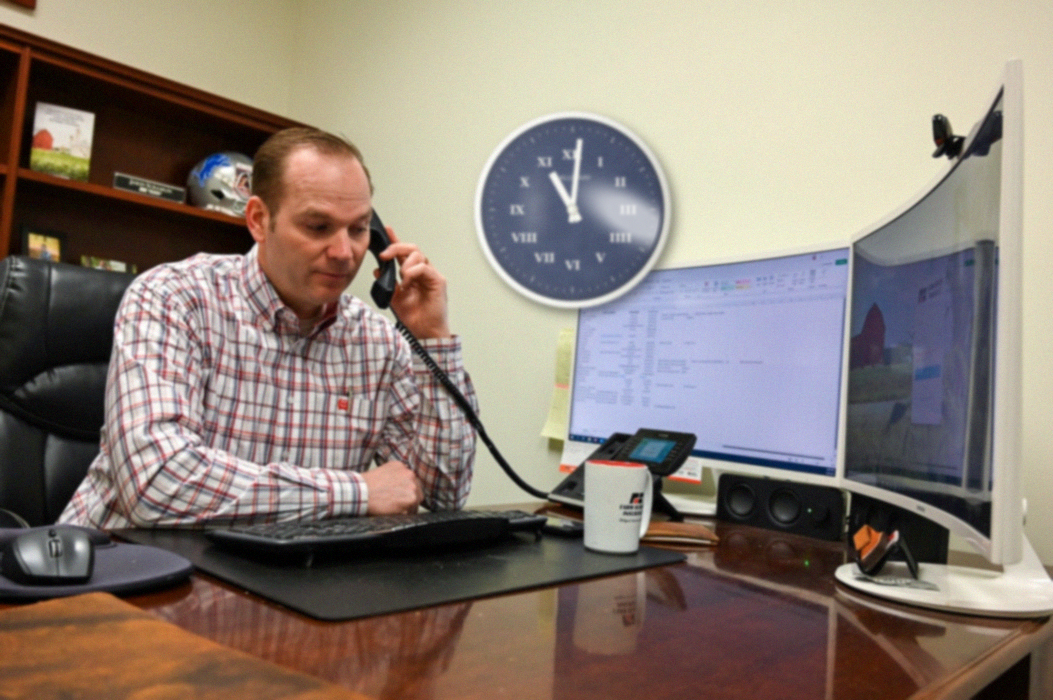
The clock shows 11:01
